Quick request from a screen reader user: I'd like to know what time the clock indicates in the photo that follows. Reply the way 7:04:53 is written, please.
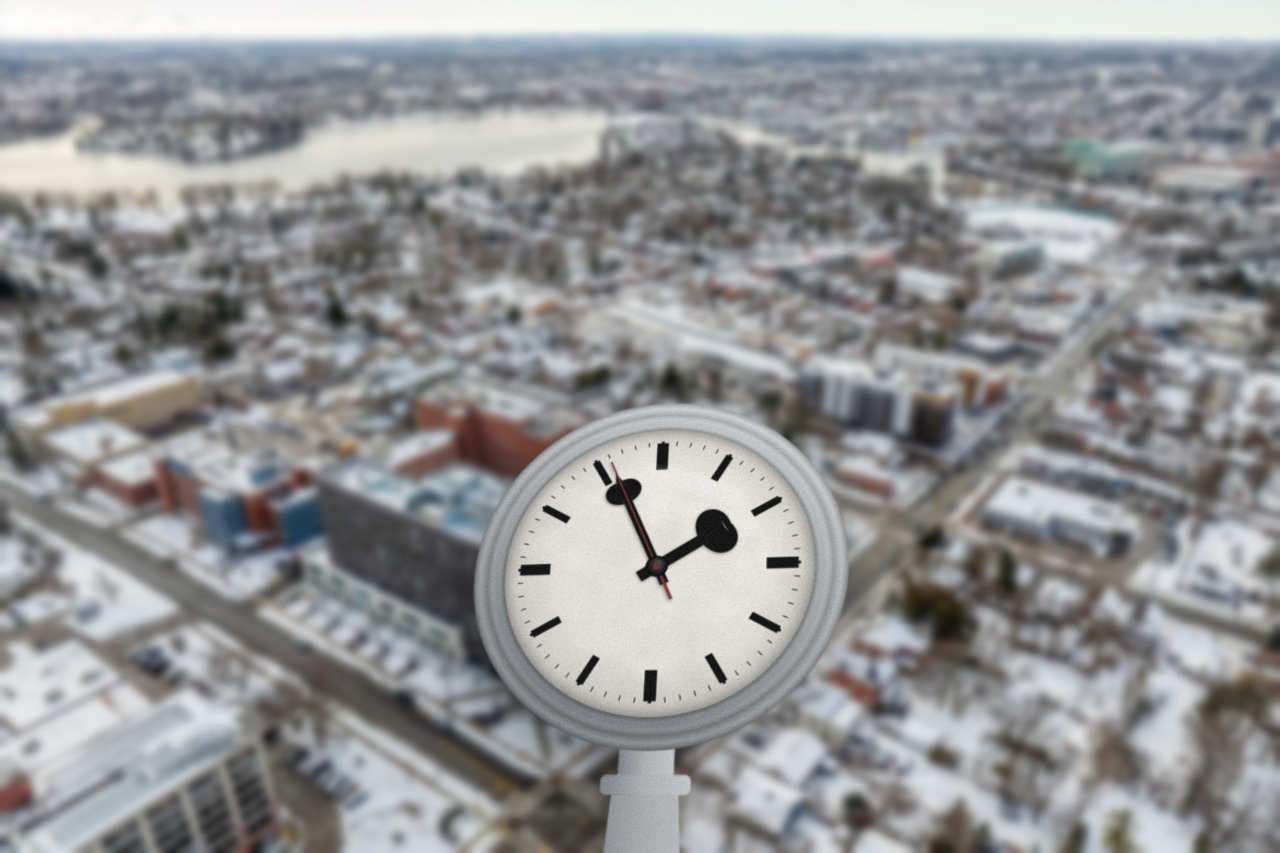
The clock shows 1:55:56
